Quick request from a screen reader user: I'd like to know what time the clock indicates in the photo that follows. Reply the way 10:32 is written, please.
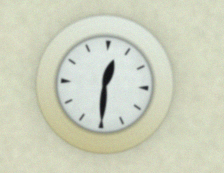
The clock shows 12:30
